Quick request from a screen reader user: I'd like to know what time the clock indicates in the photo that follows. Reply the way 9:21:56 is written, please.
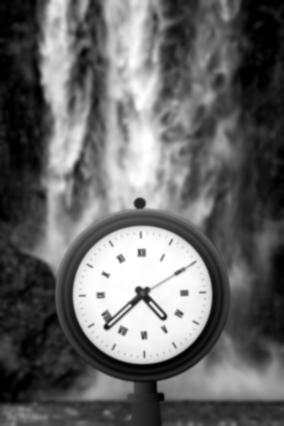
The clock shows 4:38:10
